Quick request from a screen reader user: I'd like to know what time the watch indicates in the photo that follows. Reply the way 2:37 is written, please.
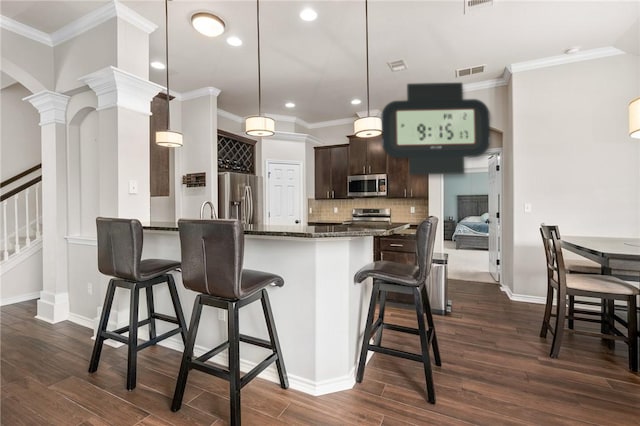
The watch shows 9:15
